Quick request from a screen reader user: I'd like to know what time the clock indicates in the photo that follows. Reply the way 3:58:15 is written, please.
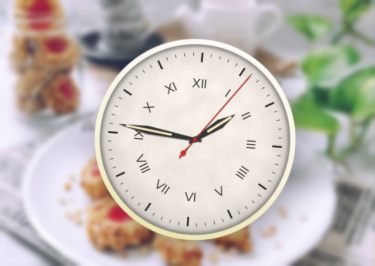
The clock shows 1:46:06
